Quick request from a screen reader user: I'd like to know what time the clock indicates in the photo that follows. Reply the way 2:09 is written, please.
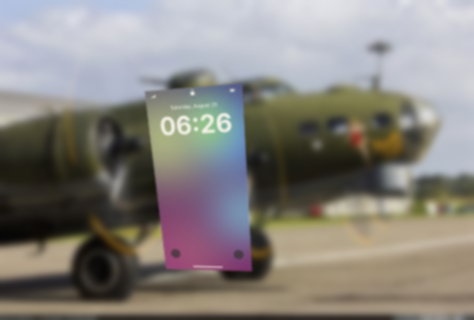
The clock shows 6:26
